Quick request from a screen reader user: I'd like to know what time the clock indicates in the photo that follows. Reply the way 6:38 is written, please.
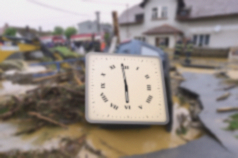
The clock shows 5:59
